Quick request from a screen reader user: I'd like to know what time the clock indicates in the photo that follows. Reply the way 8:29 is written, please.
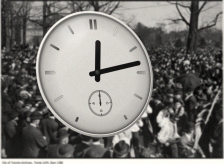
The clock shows 12:13
